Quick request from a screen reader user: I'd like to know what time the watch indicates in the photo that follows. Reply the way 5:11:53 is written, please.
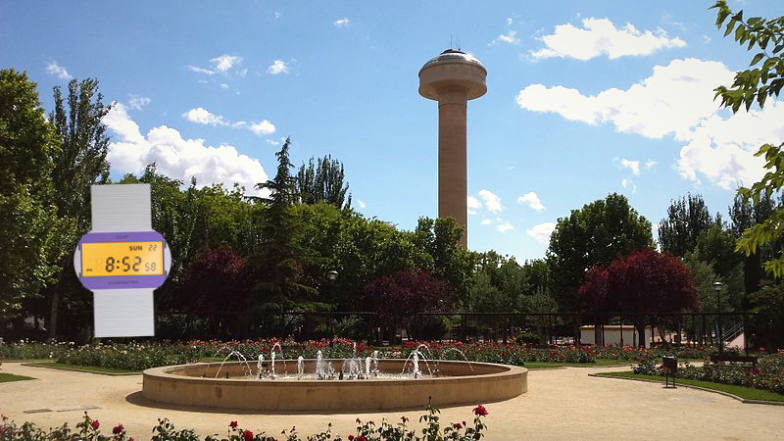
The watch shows 8:52:58
